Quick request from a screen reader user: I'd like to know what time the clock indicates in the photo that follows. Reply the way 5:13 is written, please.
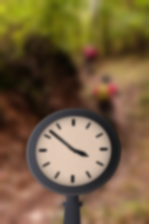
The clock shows 3:52
